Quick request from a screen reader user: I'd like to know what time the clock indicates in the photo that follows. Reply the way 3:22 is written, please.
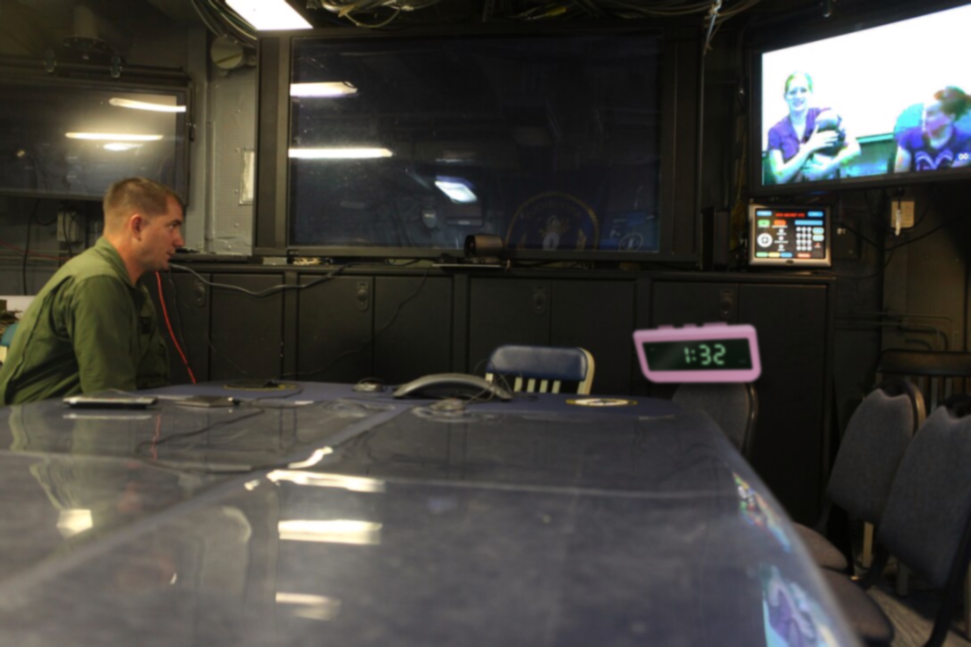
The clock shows 1:32
